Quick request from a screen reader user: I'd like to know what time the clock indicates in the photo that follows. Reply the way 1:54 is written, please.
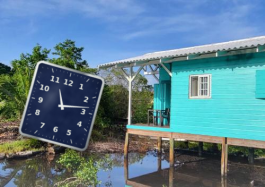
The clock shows 11:13
